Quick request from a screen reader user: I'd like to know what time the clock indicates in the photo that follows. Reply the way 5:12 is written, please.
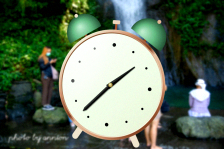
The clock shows 1:37
